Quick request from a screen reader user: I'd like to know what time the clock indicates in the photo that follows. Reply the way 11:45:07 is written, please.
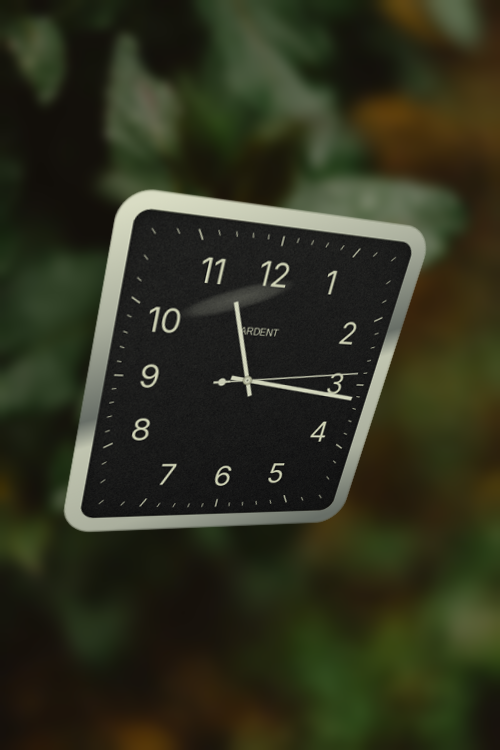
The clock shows 11:16:14
